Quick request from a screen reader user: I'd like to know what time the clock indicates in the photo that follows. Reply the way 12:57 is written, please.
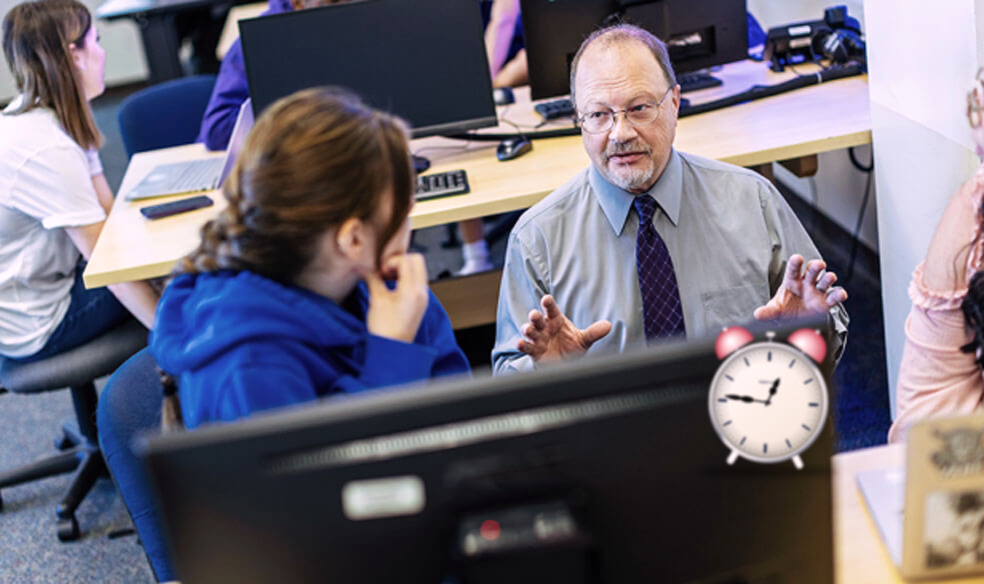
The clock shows 12:46
